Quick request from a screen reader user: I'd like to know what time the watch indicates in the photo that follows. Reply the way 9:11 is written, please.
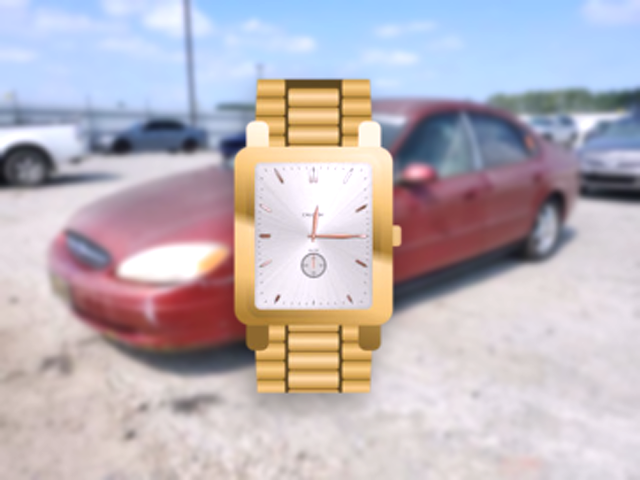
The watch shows 12:15
